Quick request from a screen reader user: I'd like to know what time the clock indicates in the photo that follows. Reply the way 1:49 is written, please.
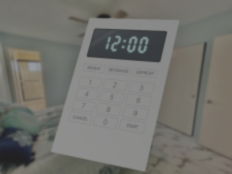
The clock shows 12:00
